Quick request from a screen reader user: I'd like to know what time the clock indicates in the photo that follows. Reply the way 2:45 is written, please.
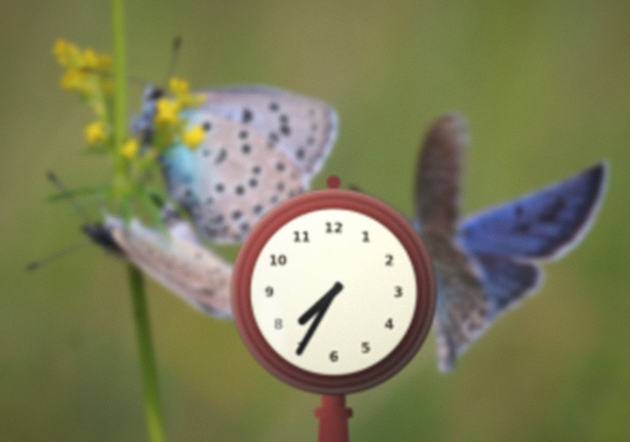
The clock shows 7:35
